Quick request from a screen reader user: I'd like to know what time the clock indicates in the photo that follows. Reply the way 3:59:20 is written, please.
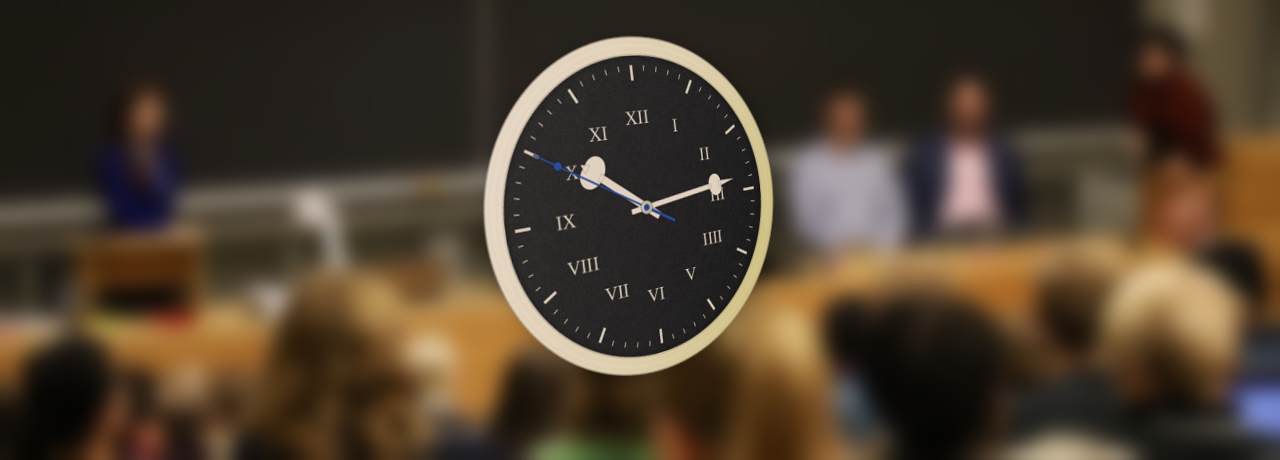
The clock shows 10:13:50
